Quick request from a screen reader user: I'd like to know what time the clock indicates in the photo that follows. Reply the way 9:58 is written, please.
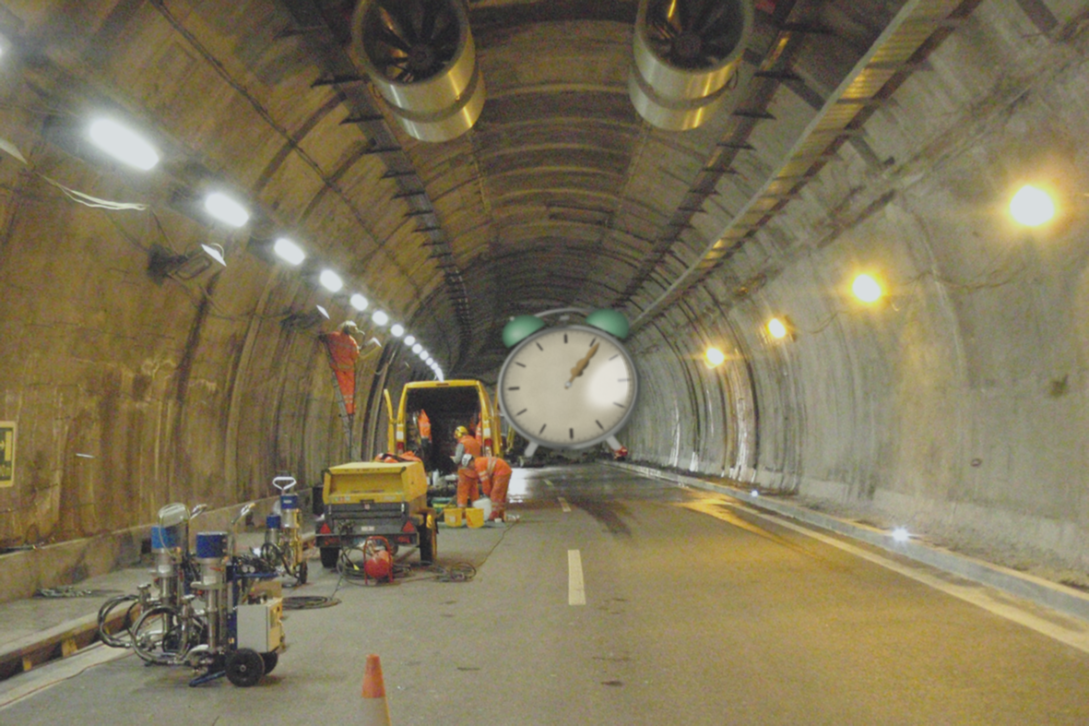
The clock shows 1:06
